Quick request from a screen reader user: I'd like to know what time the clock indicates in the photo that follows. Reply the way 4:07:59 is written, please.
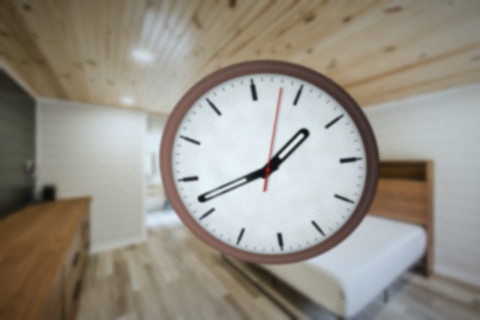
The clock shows 1:42:03
